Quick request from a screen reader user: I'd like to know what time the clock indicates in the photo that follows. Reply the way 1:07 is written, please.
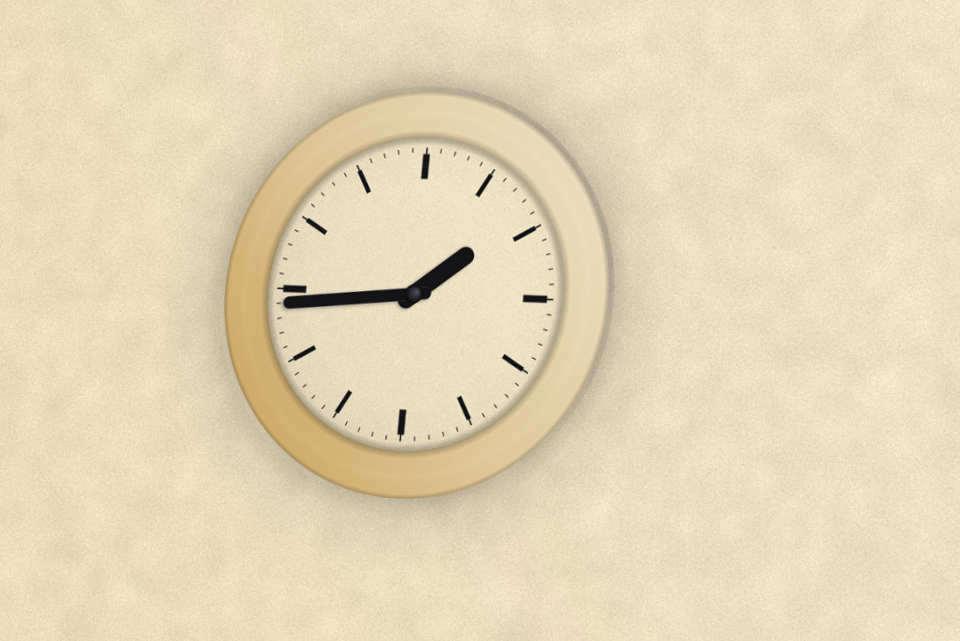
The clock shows 1:44
